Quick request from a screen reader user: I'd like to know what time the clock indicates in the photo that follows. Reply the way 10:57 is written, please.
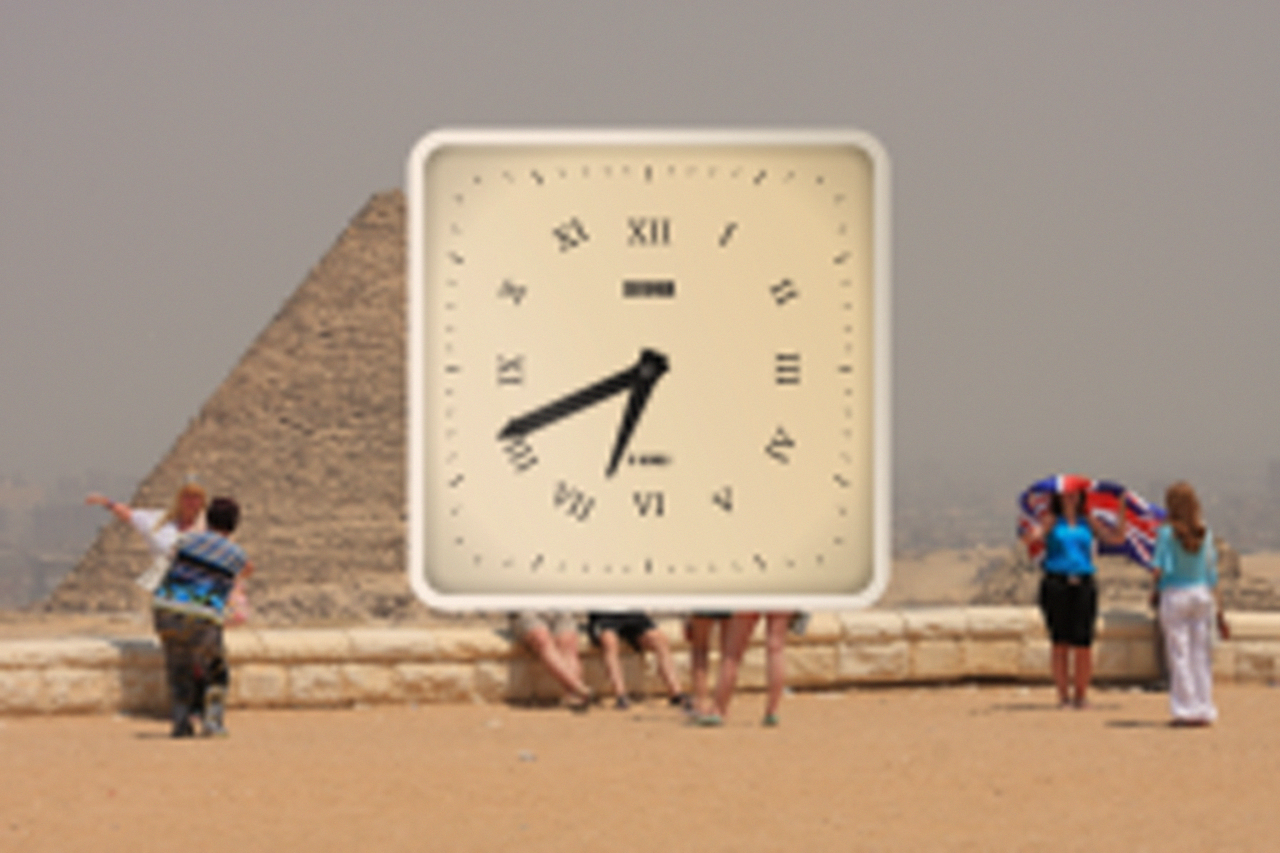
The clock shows 6:41
